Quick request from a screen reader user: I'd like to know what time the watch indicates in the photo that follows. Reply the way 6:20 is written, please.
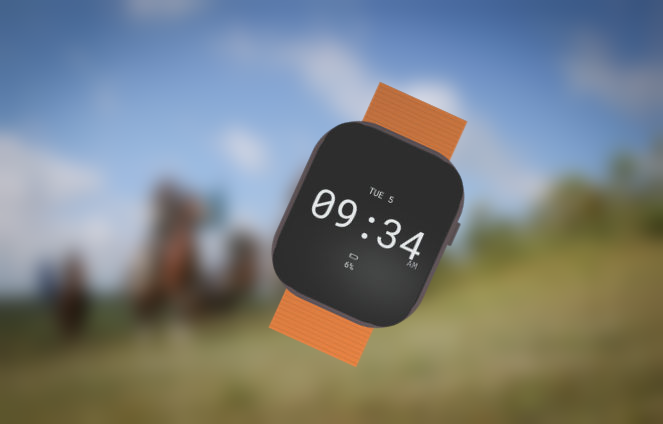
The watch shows 9:34
